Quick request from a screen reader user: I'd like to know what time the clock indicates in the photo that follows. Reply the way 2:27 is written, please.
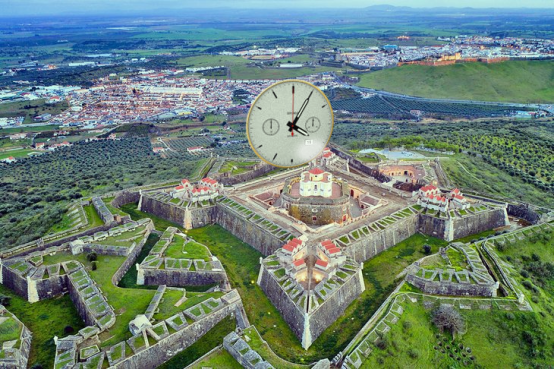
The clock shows 4:05
